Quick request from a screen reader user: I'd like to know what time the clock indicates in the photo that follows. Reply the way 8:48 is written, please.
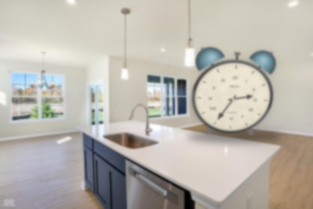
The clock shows 2:35
